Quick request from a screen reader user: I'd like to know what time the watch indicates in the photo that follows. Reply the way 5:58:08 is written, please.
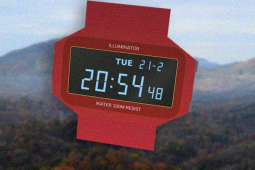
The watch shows 20:54:48
